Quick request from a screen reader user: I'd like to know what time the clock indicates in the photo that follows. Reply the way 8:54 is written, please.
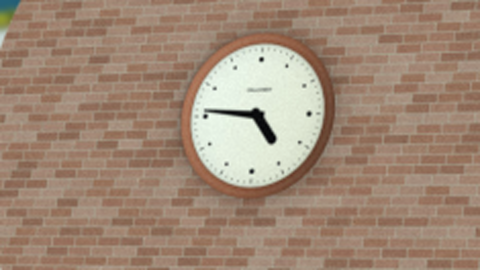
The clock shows 4:46
